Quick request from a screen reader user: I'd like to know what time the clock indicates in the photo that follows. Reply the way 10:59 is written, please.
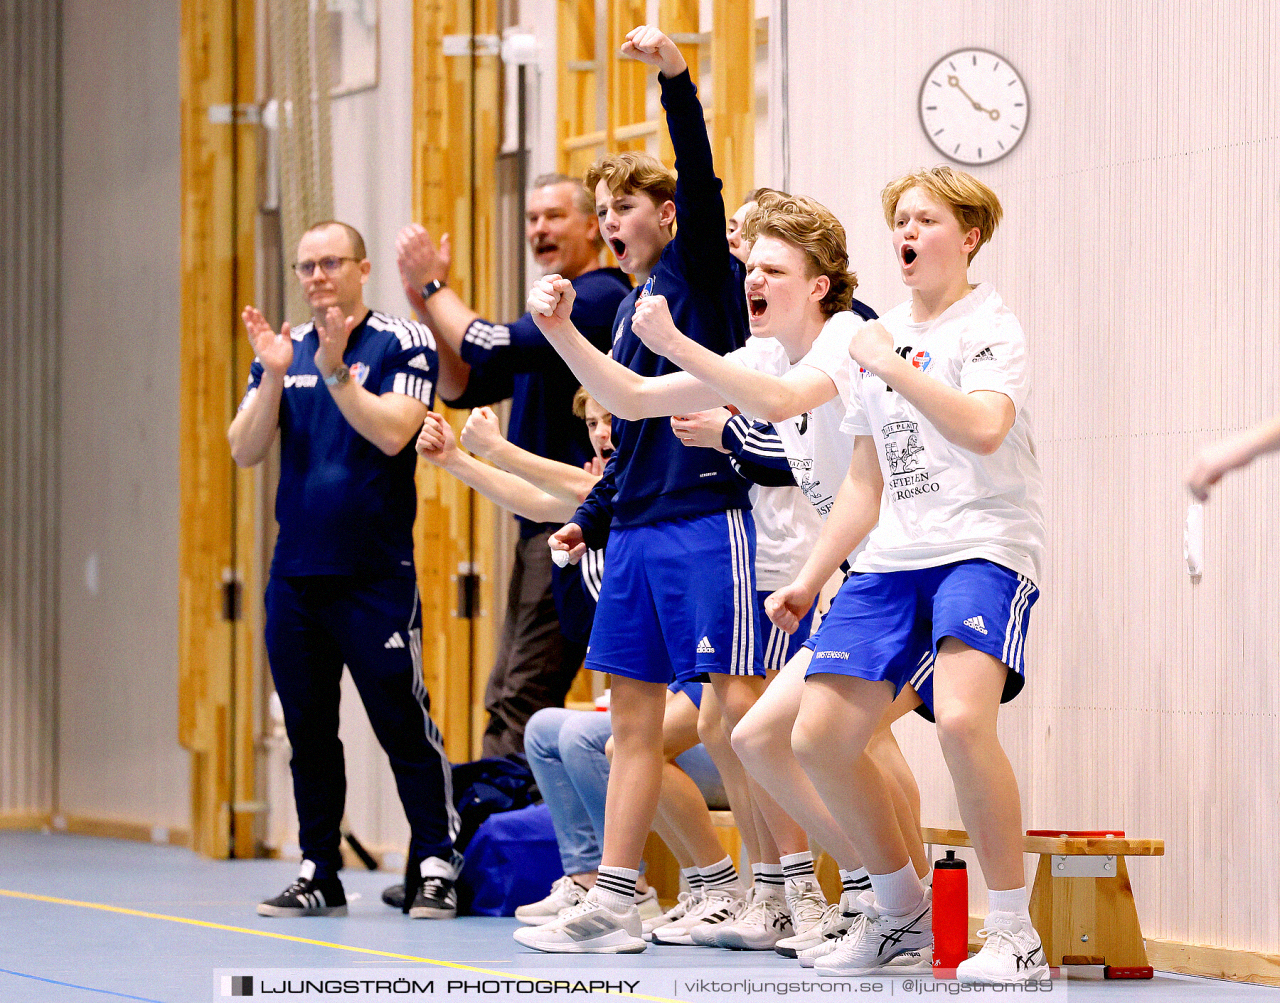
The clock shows 3:53
